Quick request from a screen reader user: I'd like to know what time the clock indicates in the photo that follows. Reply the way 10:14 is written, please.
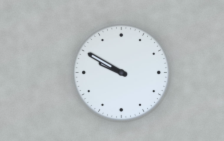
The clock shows 9:50
